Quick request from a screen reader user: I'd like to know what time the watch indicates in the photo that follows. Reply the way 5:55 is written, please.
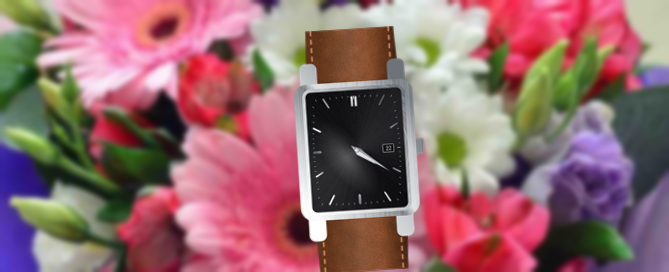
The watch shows 4:21
